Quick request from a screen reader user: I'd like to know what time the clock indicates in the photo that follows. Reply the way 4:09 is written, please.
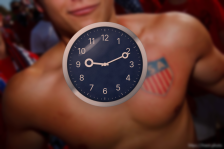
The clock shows 9:11
